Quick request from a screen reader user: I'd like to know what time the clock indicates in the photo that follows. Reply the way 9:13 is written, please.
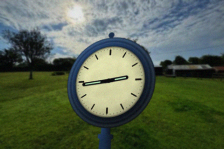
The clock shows 2:44
